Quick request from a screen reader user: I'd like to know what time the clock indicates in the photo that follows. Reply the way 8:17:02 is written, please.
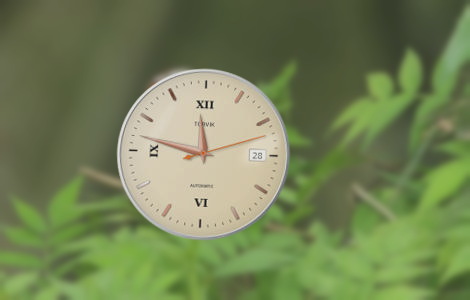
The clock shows 11:47:12
